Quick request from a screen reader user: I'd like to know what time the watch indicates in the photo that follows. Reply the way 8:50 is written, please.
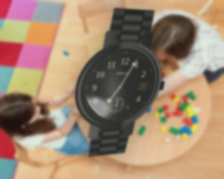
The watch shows 7:04
